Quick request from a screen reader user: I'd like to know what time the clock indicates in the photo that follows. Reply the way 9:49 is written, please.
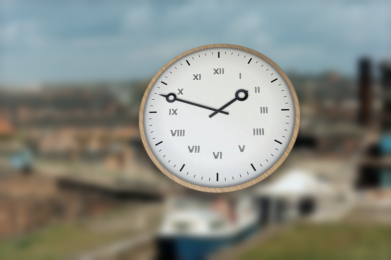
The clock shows 1:48
